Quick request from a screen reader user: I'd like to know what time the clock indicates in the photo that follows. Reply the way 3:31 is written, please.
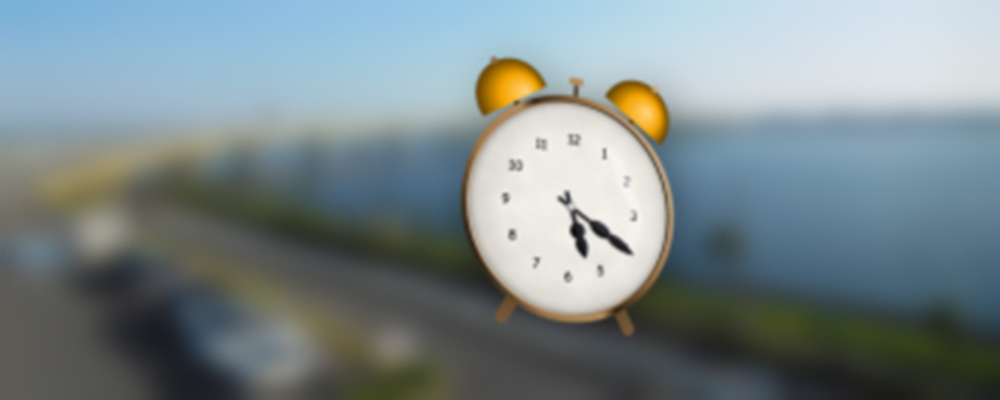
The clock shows 5:20
